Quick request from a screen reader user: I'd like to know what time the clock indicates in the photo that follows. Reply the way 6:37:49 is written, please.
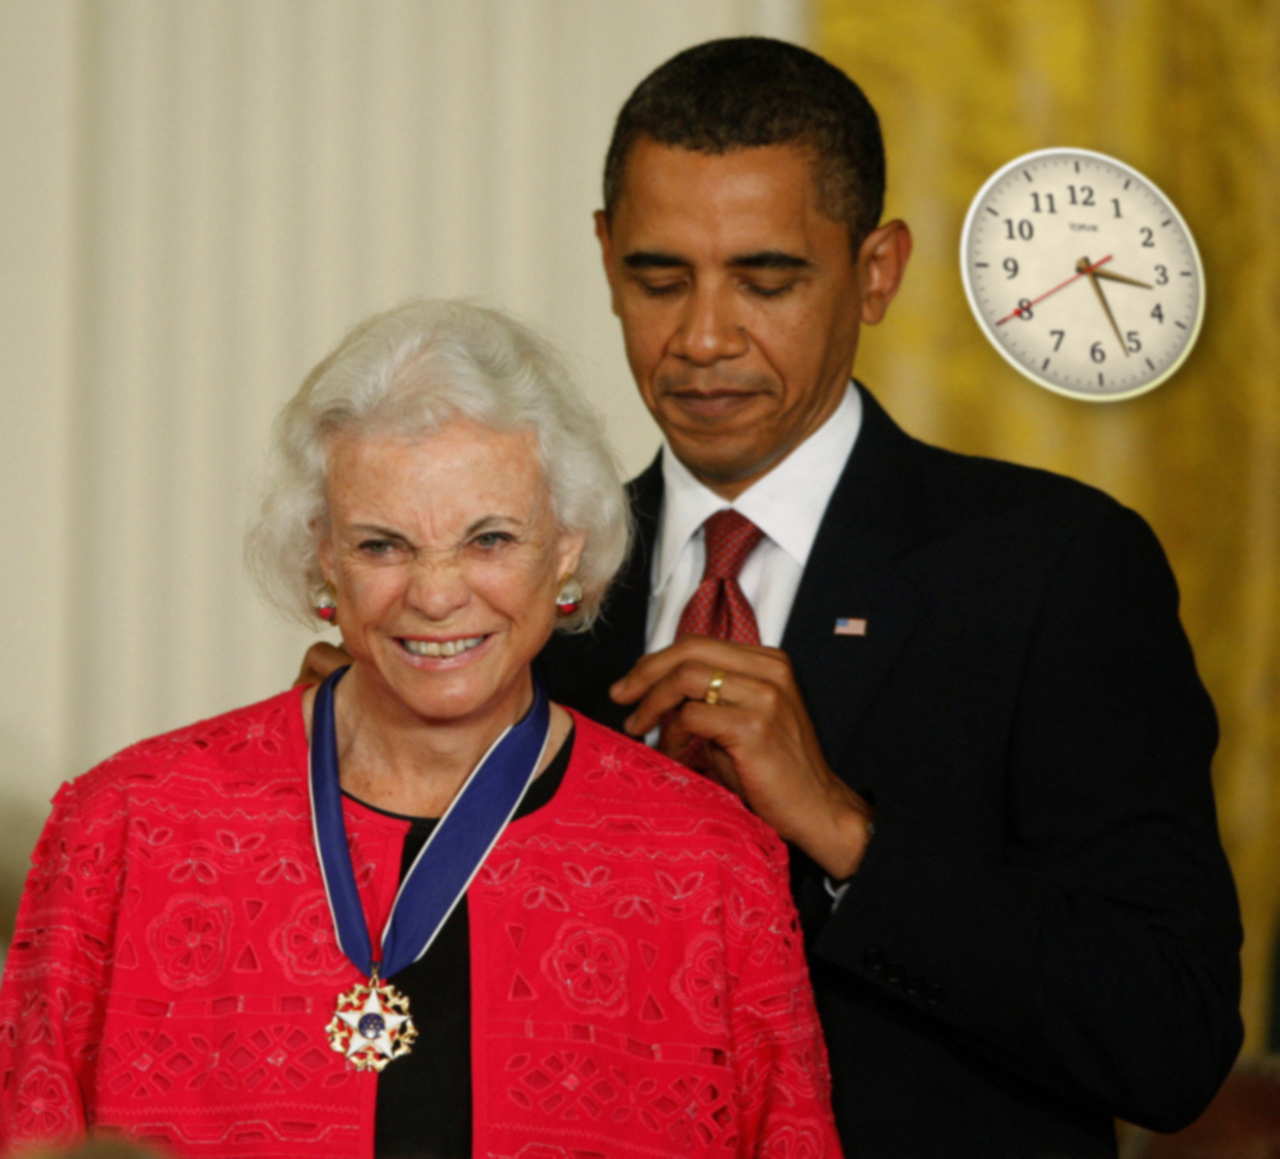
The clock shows 3:26:40
